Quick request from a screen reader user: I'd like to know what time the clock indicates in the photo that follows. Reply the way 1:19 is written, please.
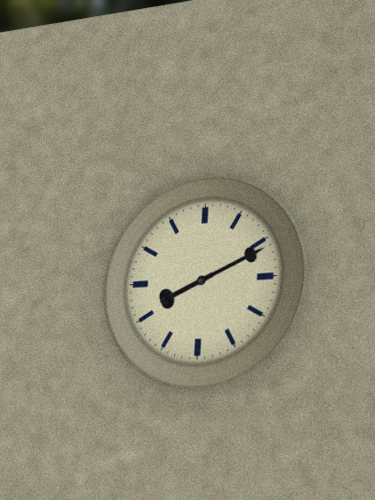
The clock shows 8:11
